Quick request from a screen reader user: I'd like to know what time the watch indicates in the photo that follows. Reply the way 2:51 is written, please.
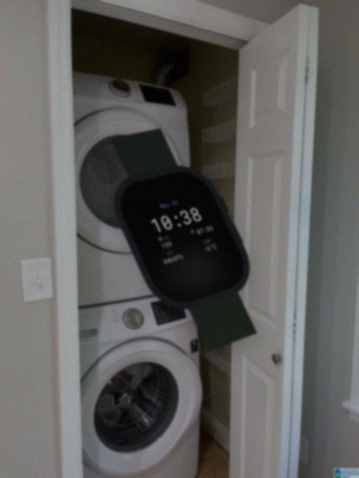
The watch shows 10:38
